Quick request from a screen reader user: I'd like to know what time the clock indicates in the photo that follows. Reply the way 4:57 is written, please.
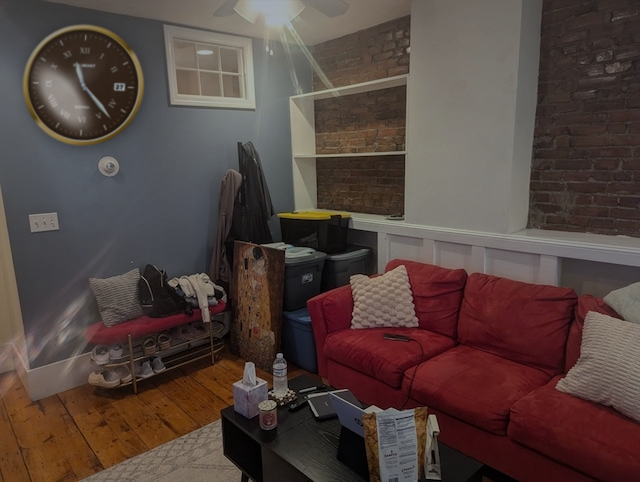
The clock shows 11:23
